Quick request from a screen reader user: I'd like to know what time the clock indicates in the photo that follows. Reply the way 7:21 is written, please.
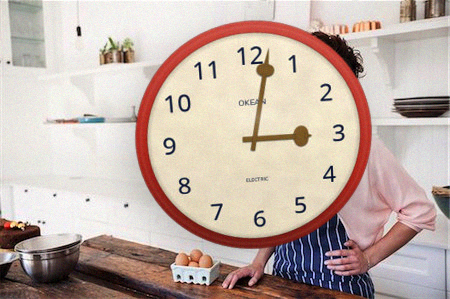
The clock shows 3:02
